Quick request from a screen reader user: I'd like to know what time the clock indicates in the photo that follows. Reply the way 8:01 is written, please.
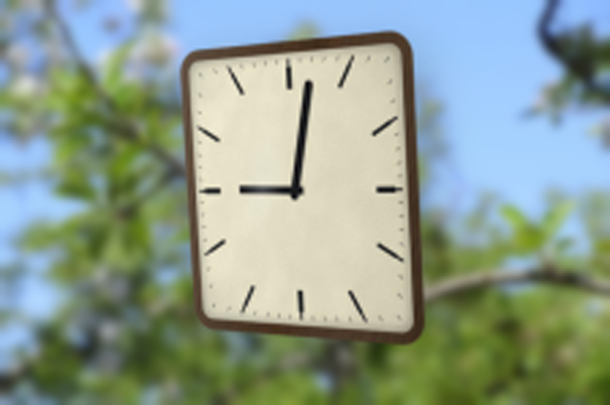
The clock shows 9:02
